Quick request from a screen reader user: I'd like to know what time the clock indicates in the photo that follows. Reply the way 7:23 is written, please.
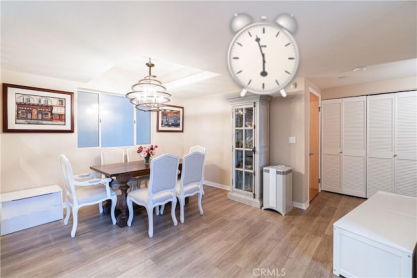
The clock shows 5:57
